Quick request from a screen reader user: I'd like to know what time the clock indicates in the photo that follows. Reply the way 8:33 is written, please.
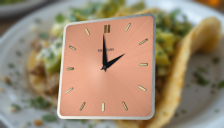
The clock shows 1:59
